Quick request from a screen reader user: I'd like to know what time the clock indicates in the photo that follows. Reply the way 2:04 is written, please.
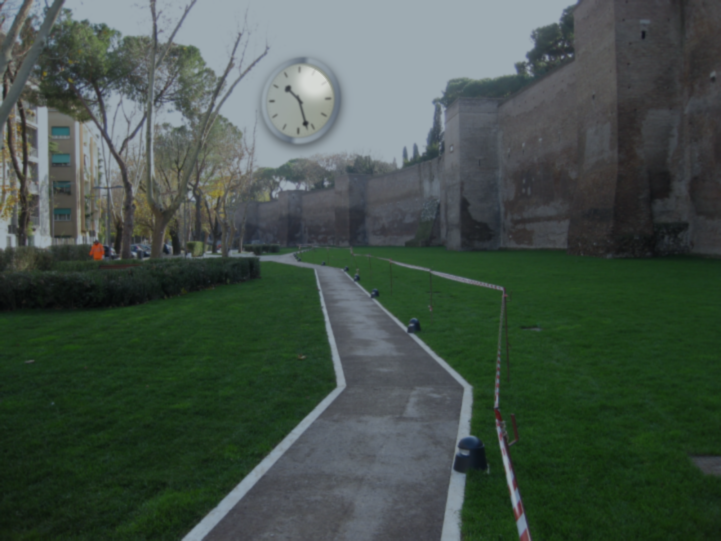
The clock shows 10:27
